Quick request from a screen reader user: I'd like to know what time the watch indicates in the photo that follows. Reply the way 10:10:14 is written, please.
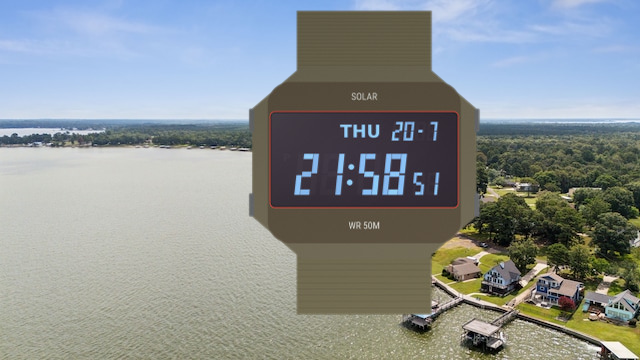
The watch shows 21:58:51
